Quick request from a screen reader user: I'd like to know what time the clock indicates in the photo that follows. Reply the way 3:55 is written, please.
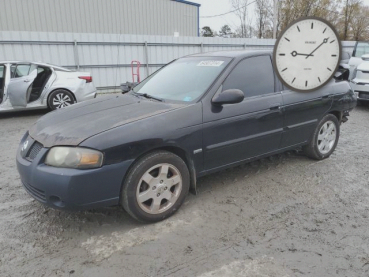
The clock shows 9:08
